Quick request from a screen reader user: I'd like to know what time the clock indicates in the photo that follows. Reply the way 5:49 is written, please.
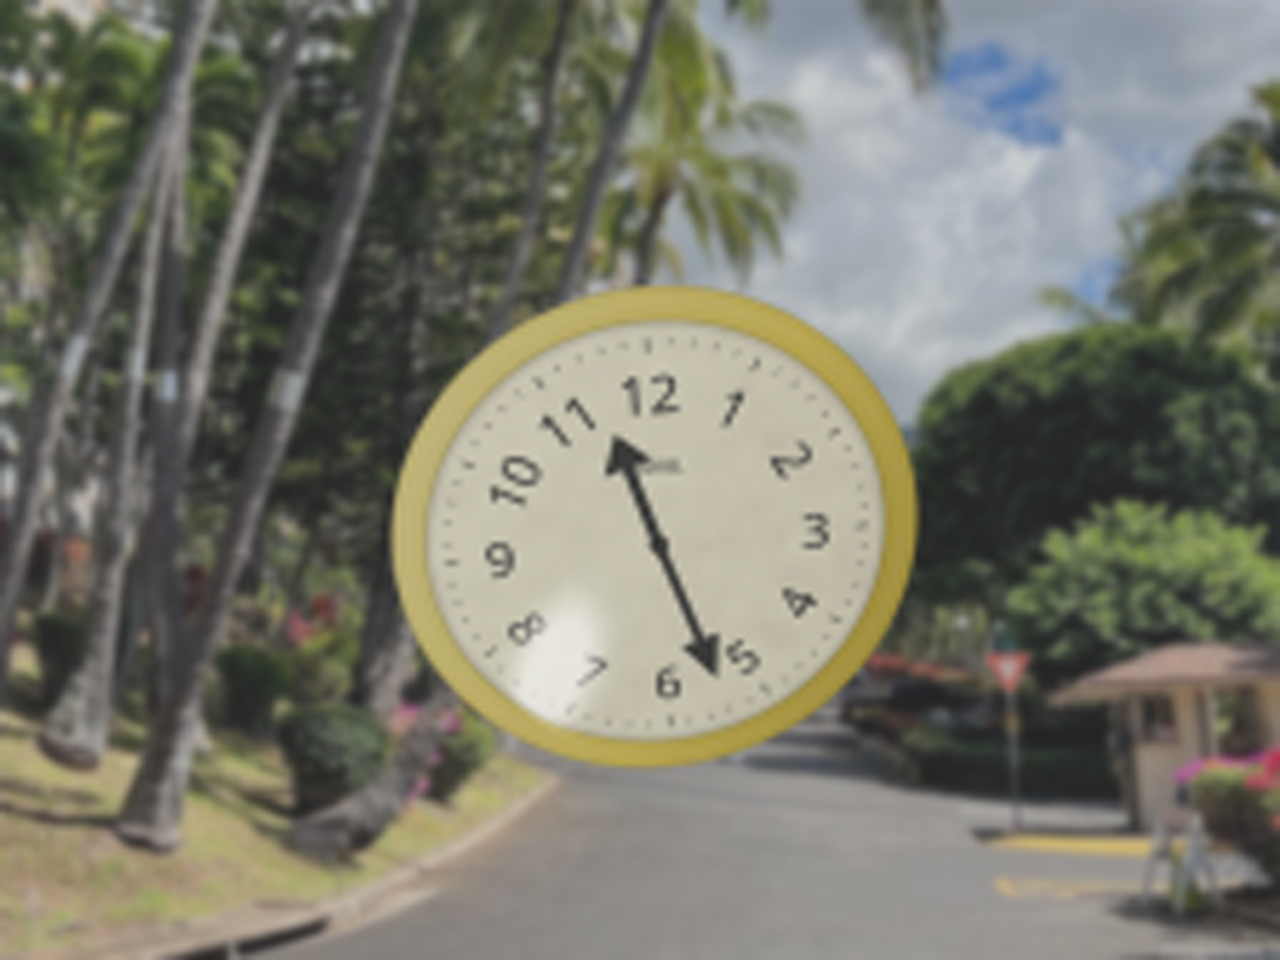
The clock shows 11:27
